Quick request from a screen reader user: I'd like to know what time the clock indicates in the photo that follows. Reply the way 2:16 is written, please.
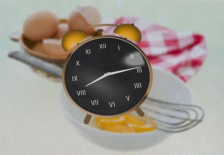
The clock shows 8:14
